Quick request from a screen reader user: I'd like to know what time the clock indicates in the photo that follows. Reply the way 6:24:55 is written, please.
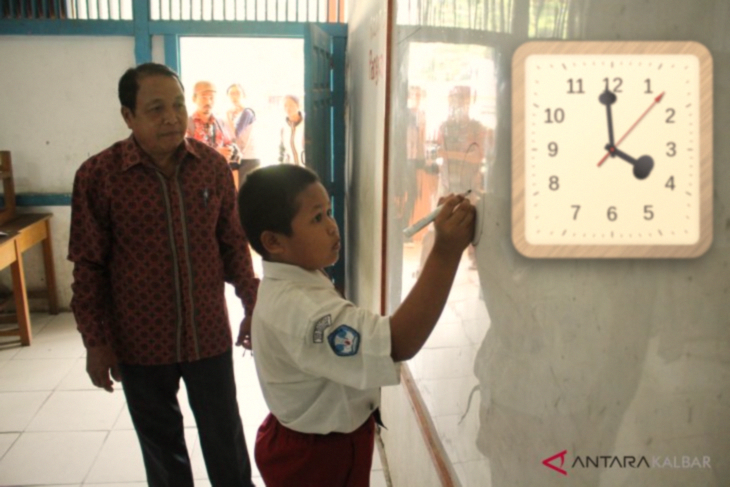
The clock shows 3:59:07
